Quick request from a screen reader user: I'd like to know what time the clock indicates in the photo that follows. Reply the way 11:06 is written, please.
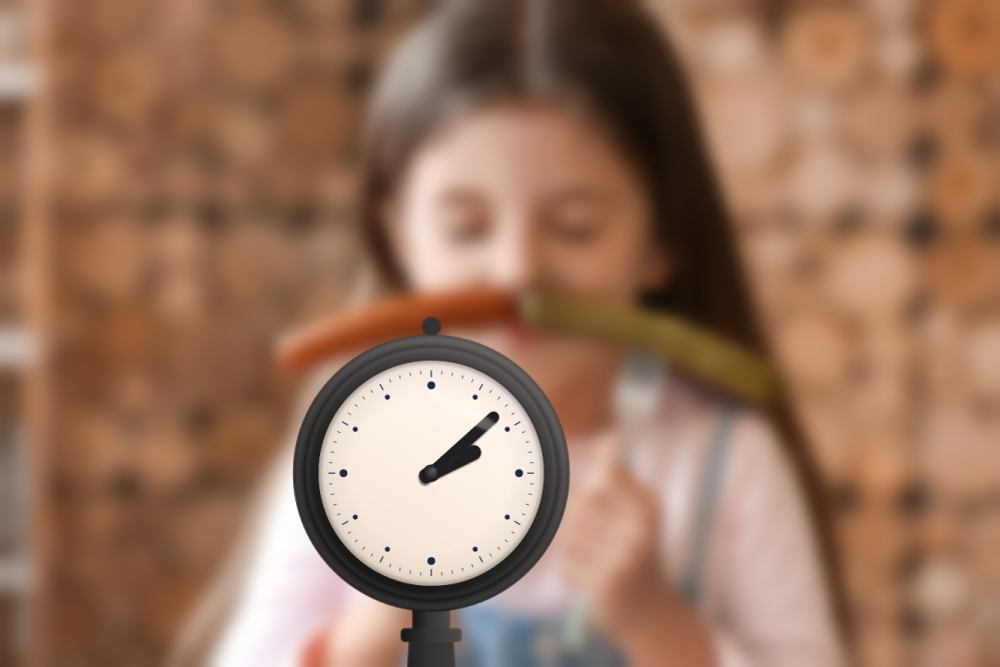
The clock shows 2:08
